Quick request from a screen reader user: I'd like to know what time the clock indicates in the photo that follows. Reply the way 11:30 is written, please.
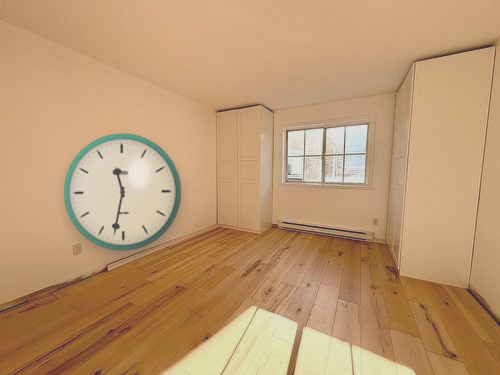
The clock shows 11:32
